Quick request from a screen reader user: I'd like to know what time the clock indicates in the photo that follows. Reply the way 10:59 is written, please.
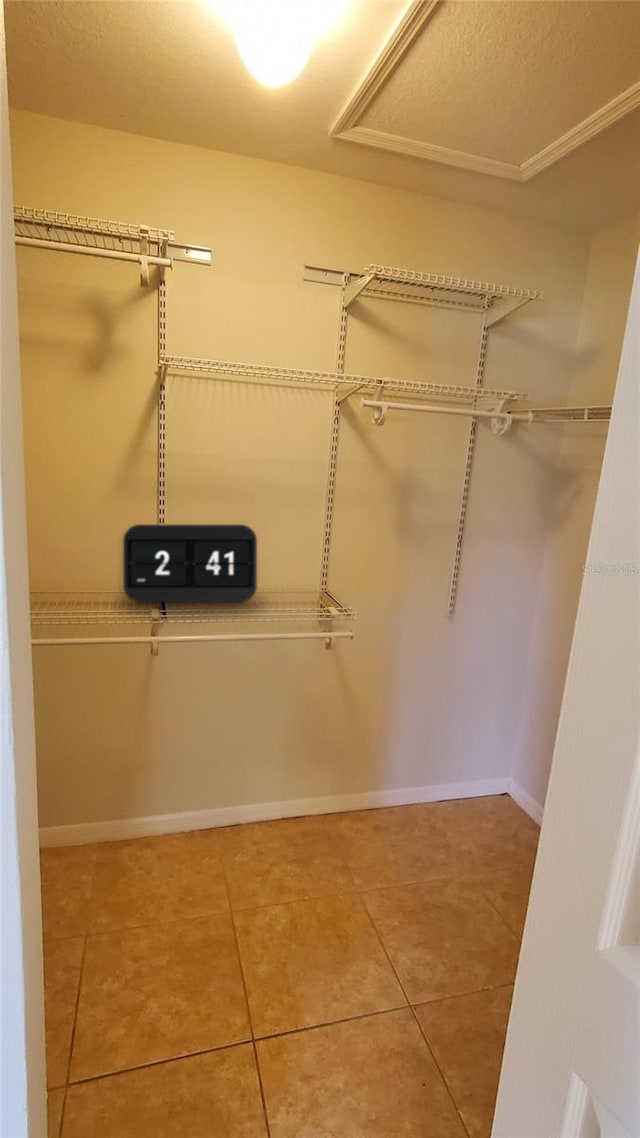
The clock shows 2:41
